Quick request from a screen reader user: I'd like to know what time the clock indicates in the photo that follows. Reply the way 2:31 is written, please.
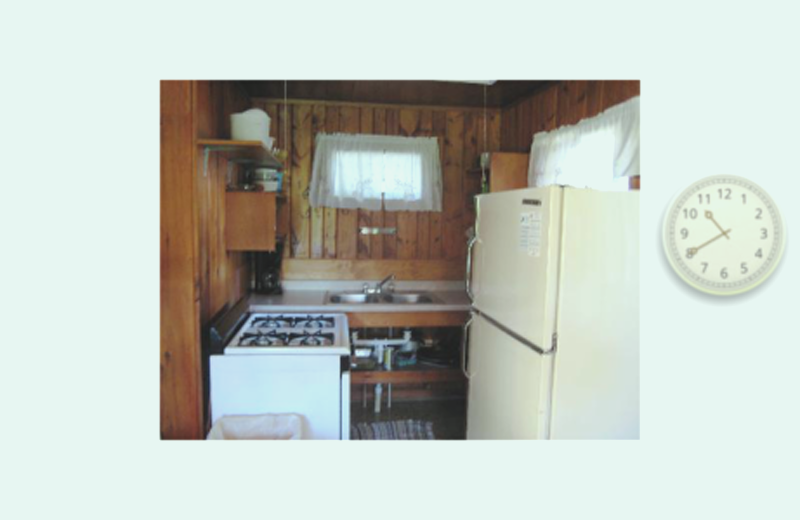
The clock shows 10:40
